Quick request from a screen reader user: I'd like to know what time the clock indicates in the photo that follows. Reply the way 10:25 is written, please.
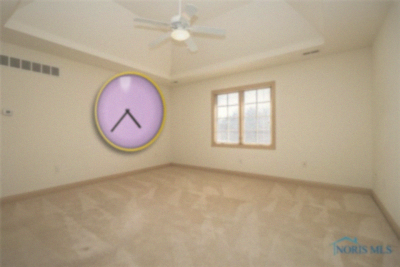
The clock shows 4:37
